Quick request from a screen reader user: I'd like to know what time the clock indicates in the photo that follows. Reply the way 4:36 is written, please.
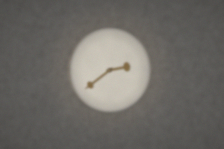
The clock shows 2:39
